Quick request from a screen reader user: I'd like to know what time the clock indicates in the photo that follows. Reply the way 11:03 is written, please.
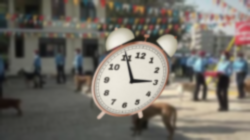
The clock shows 2:55
